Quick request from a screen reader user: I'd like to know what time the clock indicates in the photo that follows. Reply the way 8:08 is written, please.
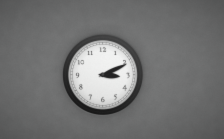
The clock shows 3:11
